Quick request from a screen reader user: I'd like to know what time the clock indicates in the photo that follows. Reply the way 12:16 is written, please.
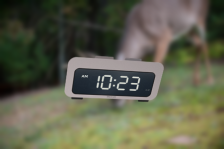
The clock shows 10:23
